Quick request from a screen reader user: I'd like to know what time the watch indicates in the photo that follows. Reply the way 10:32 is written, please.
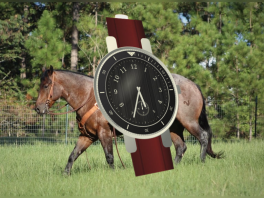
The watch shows 5:34
